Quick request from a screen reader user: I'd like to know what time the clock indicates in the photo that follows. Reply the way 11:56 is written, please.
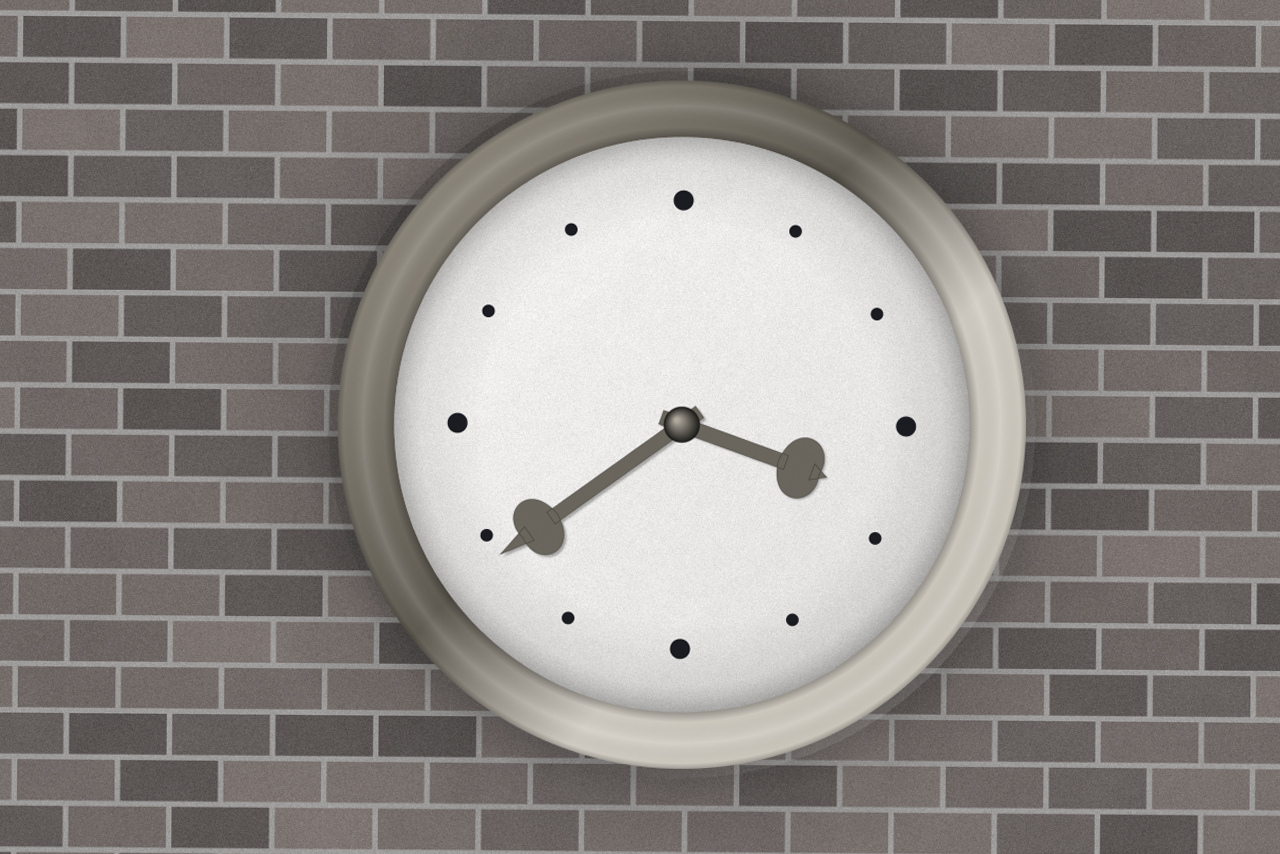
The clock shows 3:39
